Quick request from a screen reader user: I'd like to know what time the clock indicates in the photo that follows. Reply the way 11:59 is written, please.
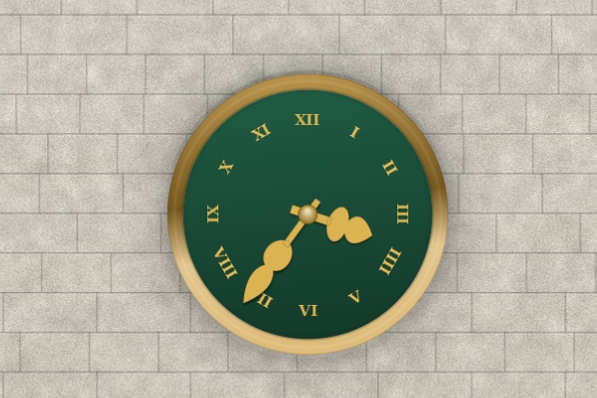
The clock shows 3:36
